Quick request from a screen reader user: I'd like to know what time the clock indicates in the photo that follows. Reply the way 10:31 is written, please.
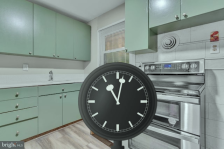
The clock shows 11:02
